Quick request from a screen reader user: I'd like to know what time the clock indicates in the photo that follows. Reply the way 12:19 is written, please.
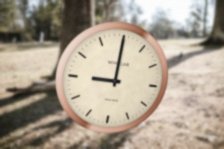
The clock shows 9:00
